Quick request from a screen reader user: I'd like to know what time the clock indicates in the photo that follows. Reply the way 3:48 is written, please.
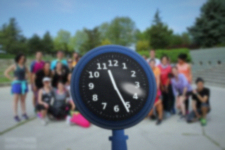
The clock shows 11:26
